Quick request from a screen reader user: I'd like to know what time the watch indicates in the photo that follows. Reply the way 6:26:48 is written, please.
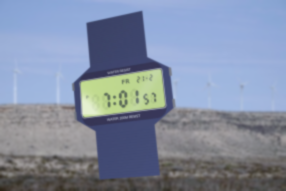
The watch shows 7:01:57
